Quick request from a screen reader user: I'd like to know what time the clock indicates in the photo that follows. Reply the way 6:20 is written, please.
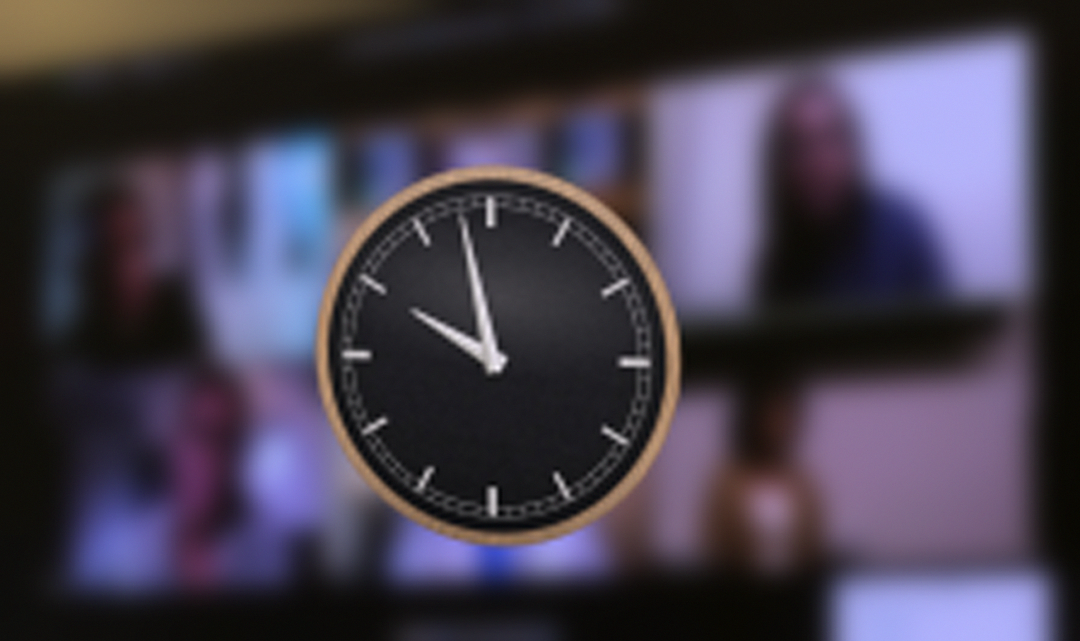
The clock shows 9:58
